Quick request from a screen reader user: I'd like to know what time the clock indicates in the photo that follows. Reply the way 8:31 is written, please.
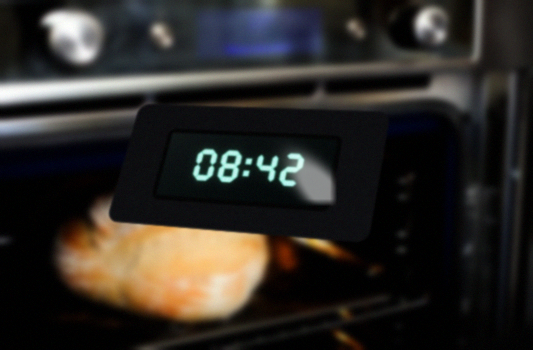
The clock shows 8:42
